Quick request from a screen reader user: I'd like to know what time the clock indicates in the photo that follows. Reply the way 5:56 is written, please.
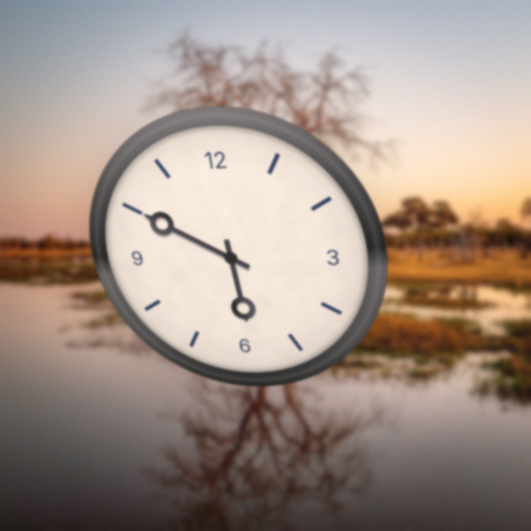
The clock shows 5:50
